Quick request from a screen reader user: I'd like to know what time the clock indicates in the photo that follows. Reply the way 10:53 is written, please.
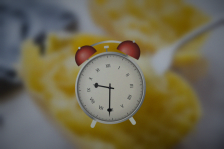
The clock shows 9:31
